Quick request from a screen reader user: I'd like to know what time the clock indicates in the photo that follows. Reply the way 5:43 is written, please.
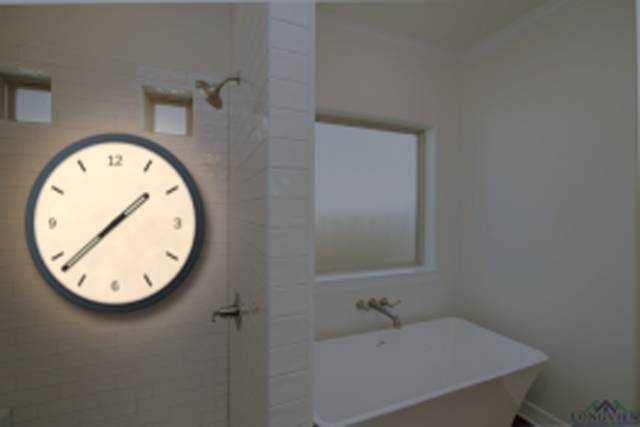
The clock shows 1:38
